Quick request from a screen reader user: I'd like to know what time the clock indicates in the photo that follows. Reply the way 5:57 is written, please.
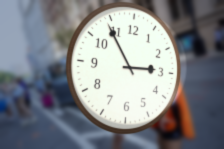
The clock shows 2:54
